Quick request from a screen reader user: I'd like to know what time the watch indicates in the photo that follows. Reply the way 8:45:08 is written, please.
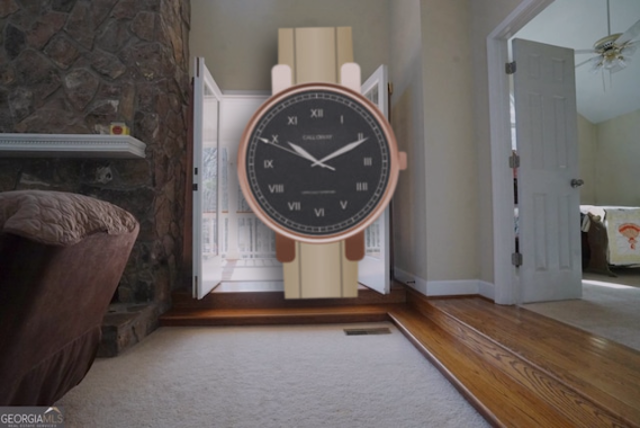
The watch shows 10:10:49
